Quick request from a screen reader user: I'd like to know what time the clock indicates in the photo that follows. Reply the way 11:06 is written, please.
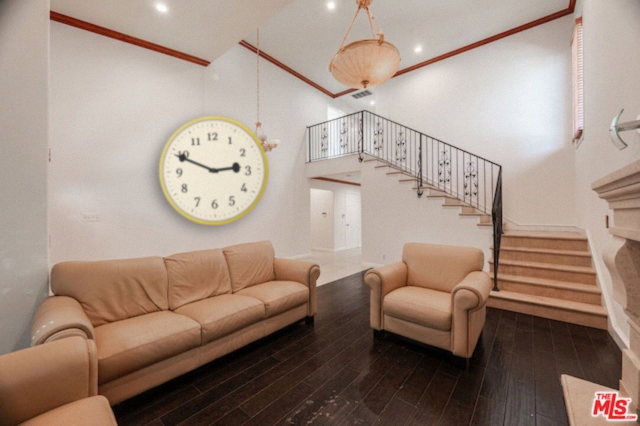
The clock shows 2:49
